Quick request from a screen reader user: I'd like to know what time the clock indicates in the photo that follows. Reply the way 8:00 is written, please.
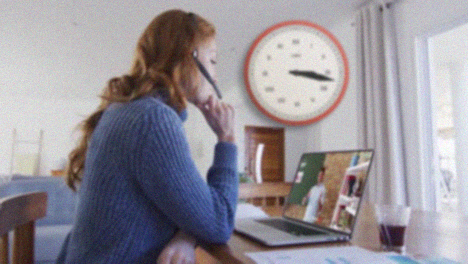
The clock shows 3:17
